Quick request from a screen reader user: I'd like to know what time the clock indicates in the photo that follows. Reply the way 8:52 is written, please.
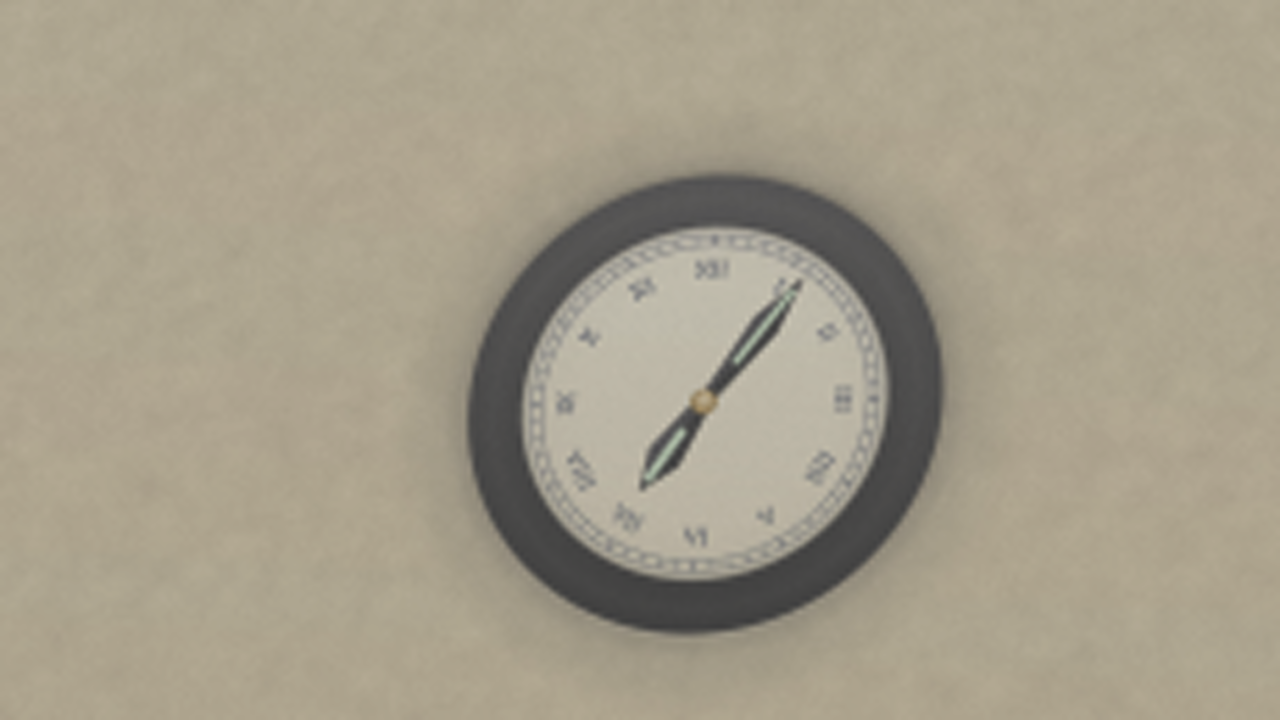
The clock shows 7:06
